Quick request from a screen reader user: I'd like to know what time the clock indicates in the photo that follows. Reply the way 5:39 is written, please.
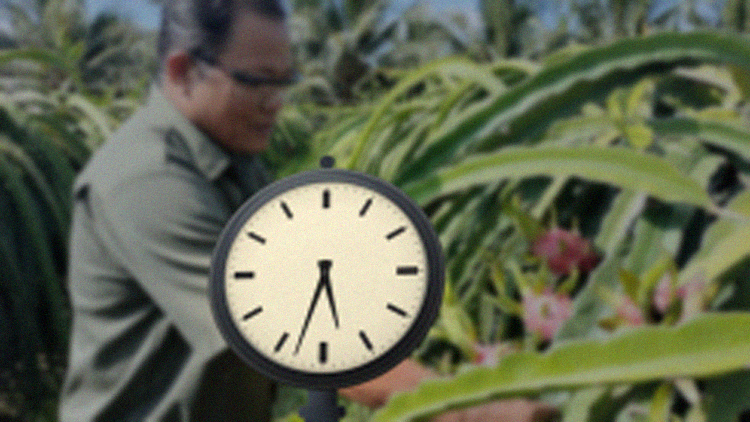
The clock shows 5:33
